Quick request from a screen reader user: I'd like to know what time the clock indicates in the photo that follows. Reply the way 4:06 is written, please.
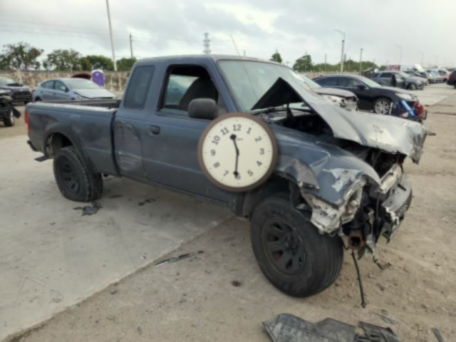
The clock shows 11:31
